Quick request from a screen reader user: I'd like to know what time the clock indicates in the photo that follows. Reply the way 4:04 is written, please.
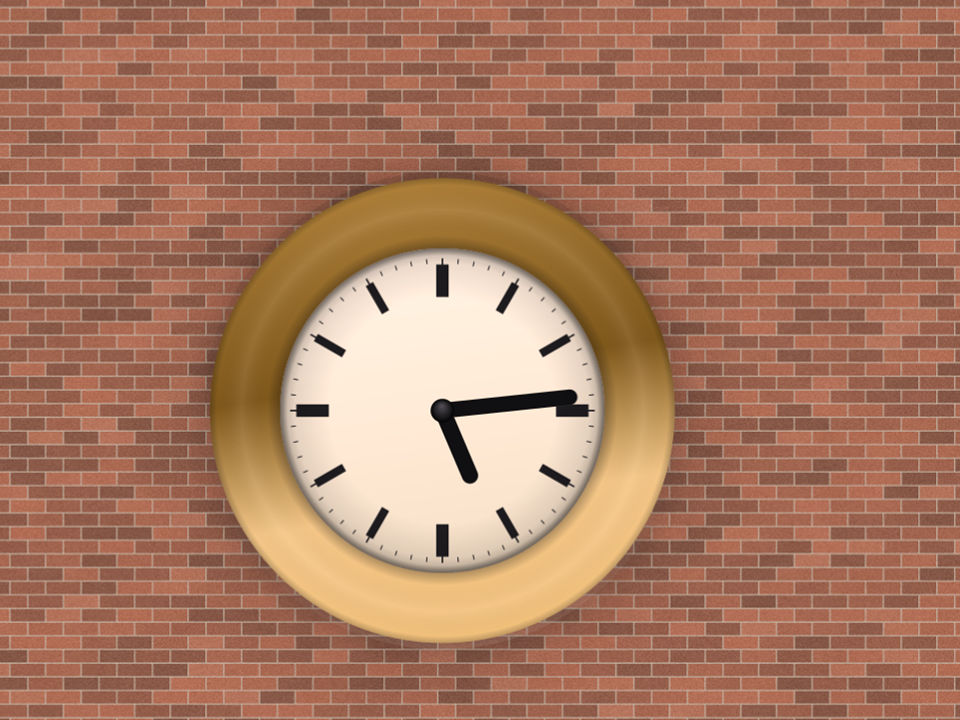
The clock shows 5:14
